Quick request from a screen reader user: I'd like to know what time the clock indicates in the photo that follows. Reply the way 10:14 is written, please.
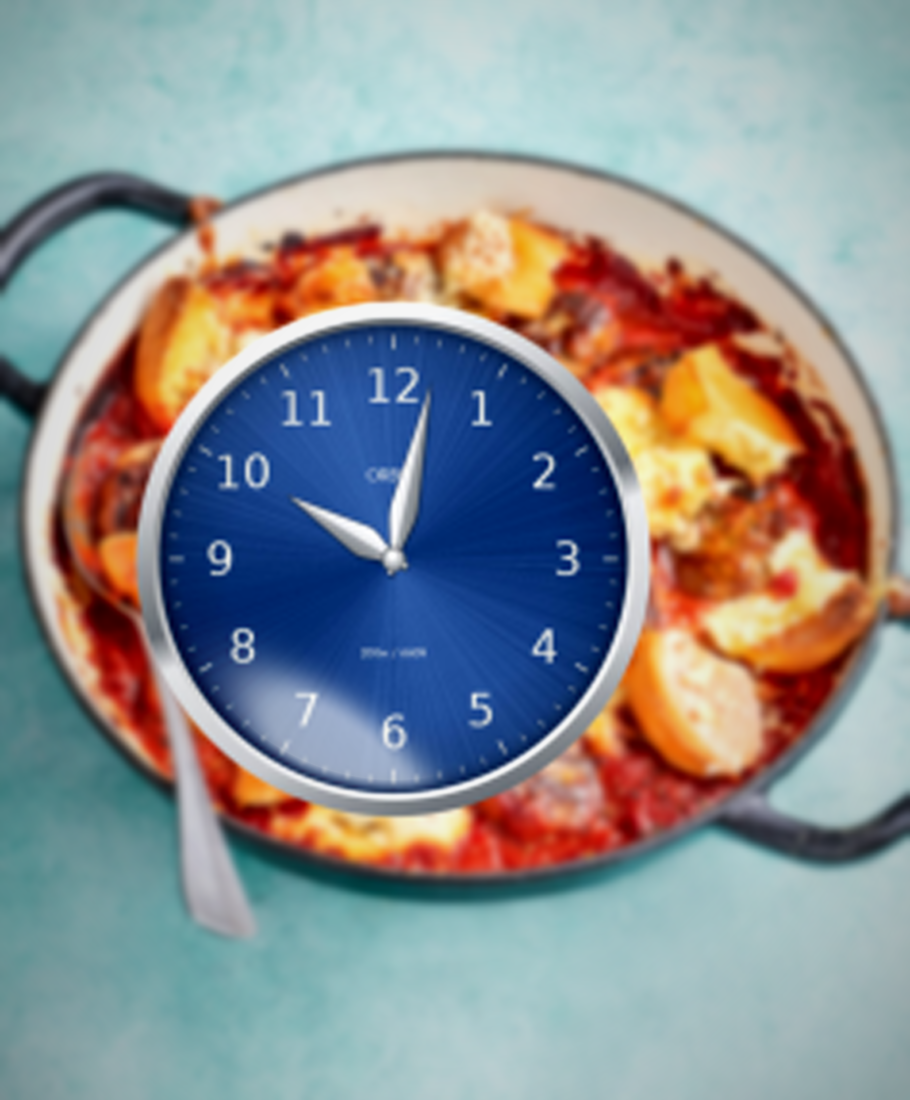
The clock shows 10:02
